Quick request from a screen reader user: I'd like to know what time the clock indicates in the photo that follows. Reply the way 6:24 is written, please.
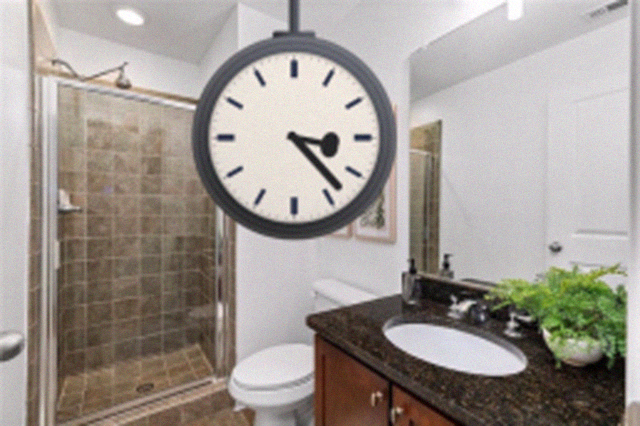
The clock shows 3:23
